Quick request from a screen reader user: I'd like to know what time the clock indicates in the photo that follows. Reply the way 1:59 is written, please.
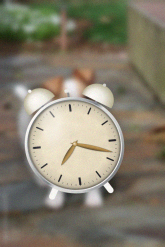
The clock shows 7:18
